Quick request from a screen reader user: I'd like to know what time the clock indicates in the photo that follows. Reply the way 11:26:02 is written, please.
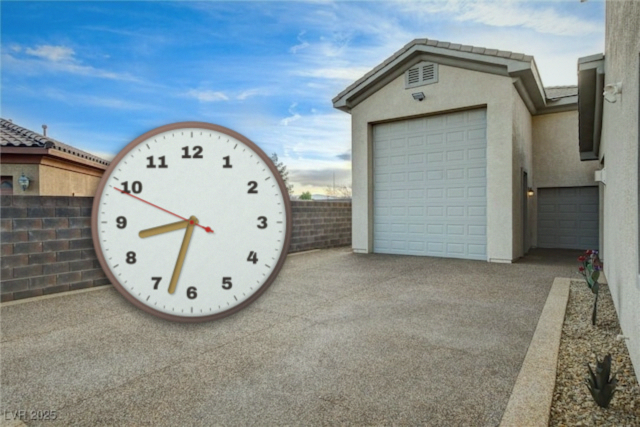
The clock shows 8:32:49
